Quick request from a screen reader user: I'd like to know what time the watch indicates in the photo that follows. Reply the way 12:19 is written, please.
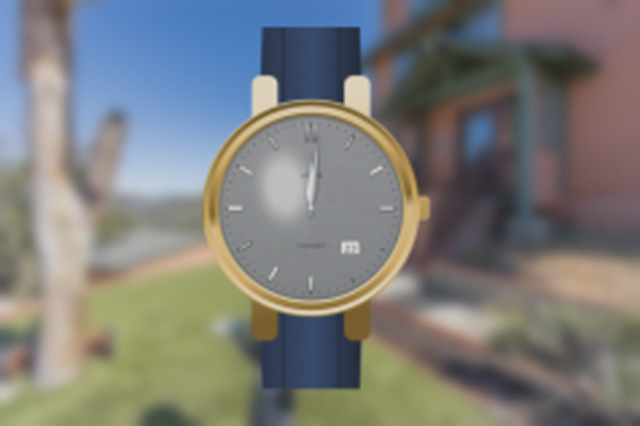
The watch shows 12:01
